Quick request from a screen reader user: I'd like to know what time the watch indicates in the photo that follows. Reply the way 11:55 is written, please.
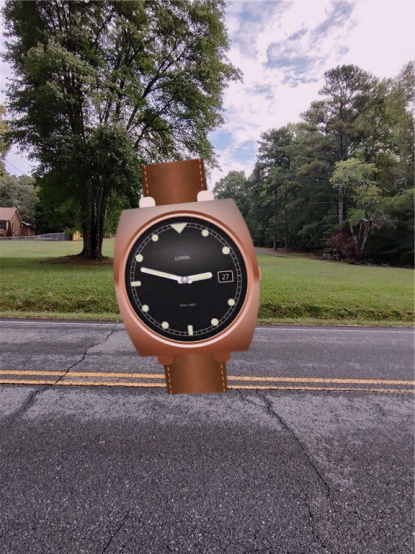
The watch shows 2:48
